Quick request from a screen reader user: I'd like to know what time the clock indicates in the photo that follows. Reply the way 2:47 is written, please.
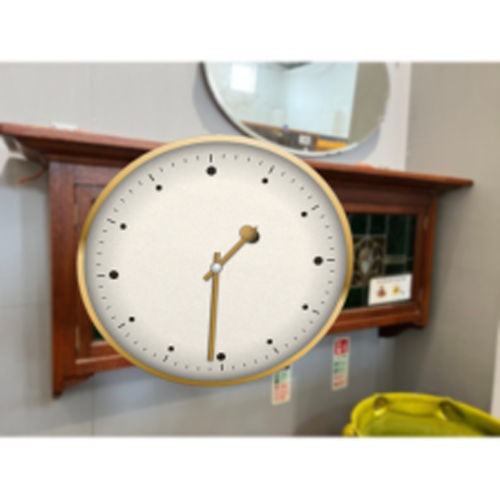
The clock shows 1:31
